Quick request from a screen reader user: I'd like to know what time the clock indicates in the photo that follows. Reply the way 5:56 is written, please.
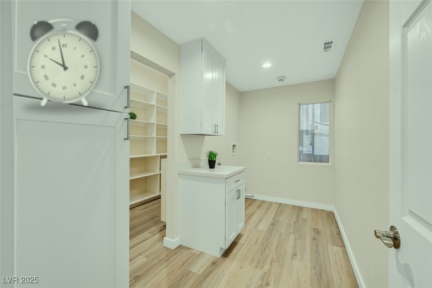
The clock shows 9:58
